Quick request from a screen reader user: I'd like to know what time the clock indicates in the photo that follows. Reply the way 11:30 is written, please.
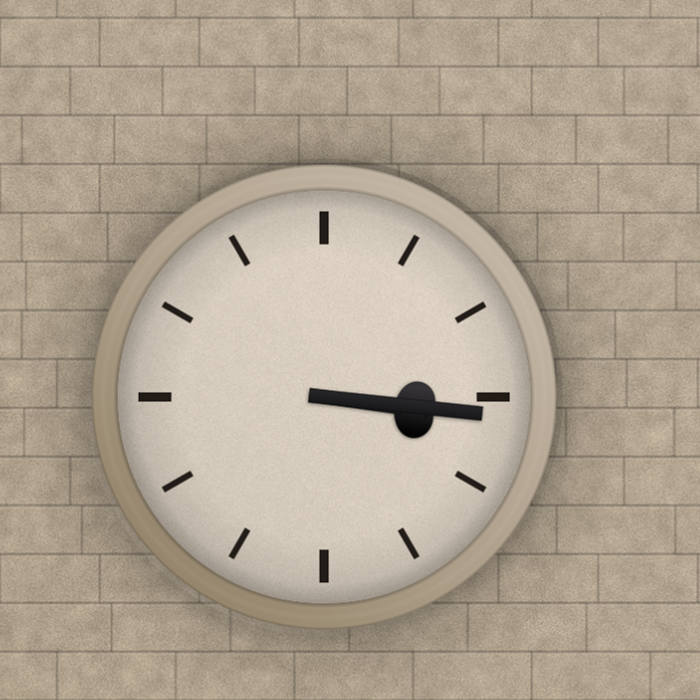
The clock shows 3:16
